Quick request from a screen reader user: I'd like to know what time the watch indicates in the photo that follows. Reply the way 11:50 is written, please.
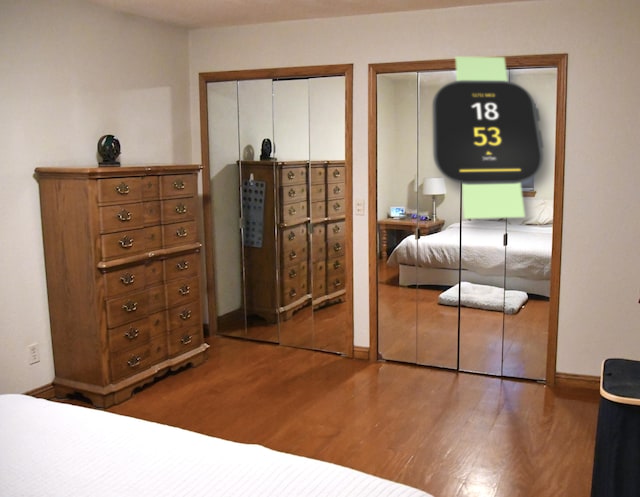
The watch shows 18:53
